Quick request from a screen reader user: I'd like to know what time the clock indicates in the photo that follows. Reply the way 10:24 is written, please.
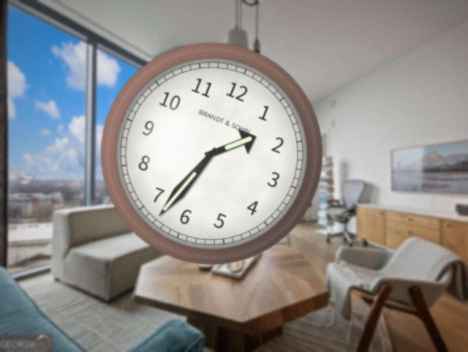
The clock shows 1:33
